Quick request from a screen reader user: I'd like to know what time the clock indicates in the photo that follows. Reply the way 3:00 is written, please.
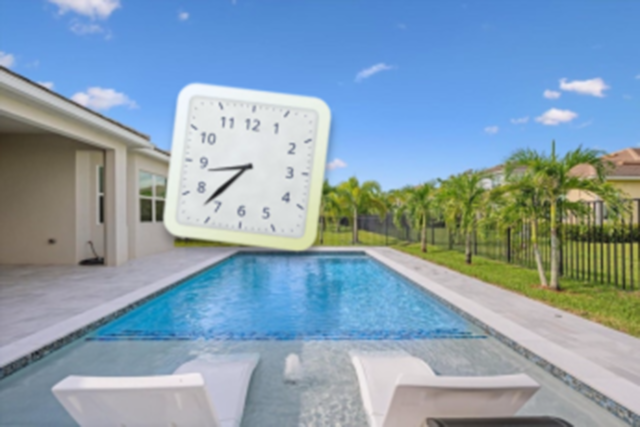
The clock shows 8:37
